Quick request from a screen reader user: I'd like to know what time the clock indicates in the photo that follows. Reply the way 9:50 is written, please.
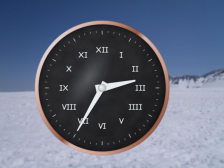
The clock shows 2:35
